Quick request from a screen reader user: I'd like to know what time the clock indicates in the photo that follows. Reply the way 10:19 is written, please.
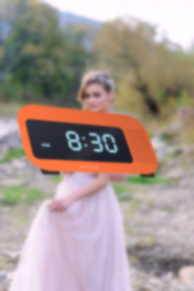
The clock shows 8:30
